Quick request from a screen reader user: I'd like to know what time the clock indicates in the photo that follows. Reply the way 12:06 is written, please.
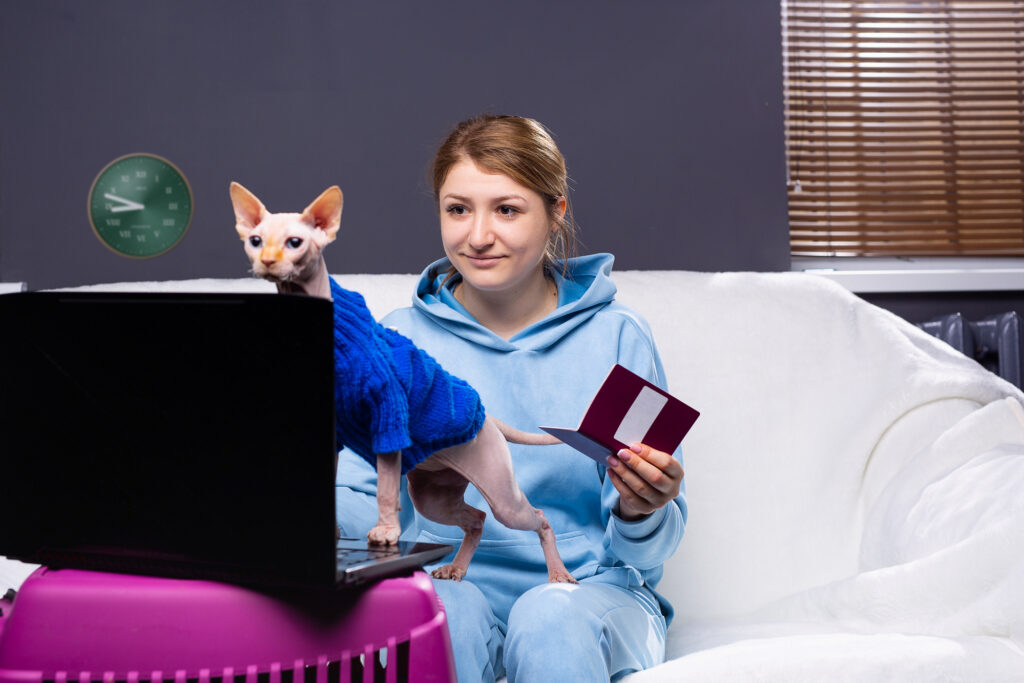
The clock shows 8:48
